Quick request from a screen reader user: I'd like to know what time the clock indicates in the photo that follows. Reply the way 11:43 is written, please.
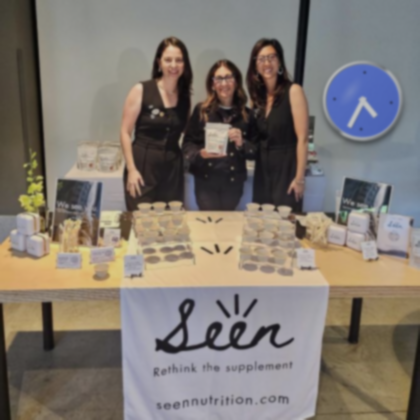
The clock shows 4:34
